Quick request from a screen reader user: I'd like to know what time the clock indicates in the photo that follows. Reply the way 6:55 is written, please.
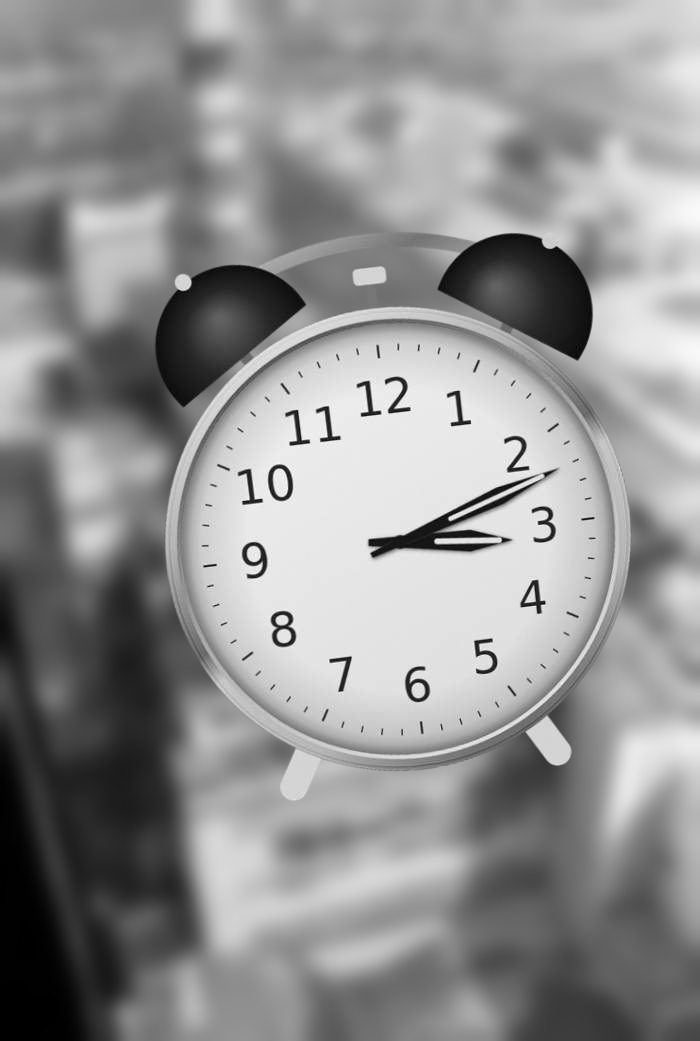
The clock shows 3:12
